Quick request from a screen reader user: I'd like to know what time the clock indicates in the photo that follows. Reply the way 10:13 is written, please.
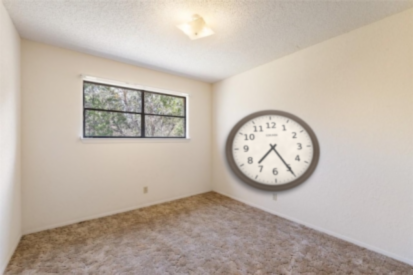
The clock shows 7:25
